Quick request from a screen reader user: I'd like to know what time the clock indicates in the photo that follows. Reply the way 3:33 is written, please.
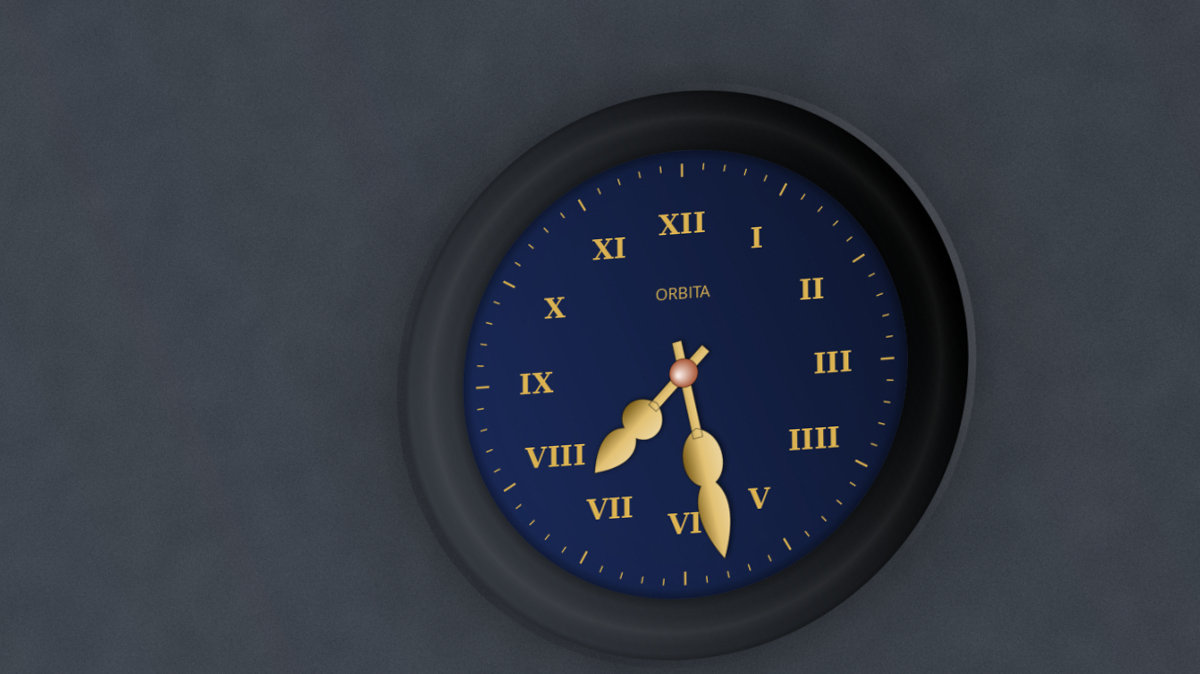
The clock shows 7:28
